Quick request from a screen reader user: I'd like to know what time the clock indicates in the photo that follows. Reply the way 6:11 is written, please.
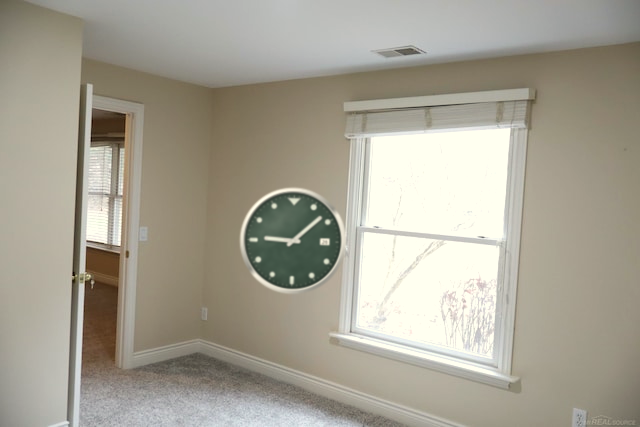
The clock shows 9:08
